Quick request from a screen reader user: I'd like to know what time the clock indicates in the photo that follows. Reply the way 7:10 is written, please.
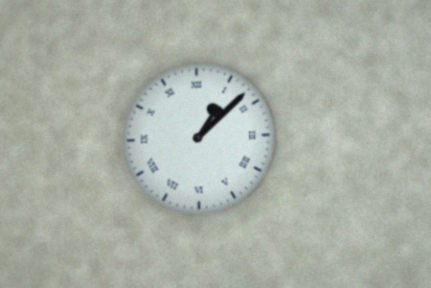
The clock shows 1:08
